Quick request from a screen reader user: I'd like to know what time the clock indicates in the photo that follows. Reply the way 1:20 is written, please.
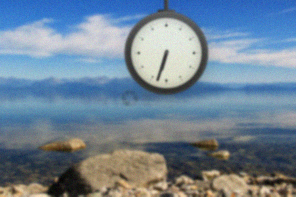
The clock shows 6:33
